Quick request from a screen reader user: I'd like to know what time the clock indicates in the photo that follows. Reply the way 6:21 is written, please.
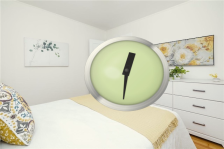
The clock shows 12:31
